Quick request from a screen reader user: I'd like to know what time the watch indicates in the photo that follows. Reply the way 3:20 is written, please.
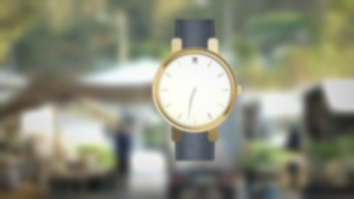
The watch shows 6:32
